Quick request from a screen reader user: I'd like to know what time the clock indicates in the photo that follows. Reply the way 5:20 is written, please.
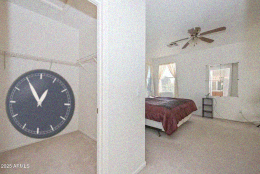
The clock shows 12:55
